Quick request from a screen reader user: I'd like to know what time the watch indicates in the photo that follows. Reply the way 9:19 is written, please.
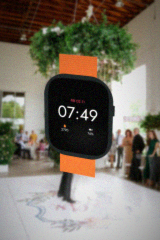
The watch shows 7:49
